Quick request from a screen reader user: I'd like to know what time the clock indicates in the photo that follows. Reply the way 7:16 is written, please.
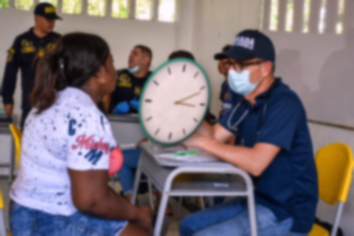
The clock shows 3:11
